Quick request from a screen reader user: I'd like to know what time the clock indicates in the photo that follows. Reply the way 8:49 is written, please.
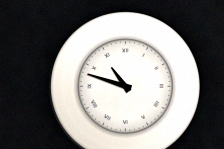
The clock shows 10:48
